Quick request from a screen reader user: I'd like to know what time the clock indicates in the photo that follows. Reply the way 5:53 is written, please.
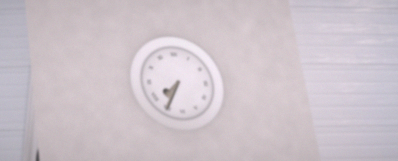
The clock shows 7:35
